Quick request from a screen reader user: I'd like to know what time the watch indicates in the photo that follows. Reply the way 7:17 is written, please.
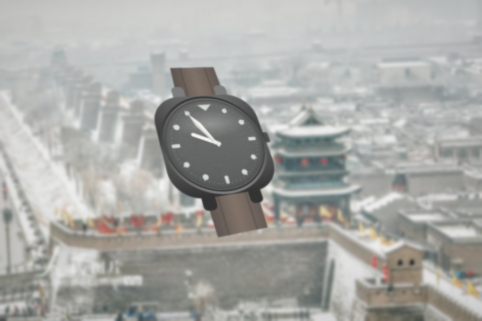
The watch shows 9:55
